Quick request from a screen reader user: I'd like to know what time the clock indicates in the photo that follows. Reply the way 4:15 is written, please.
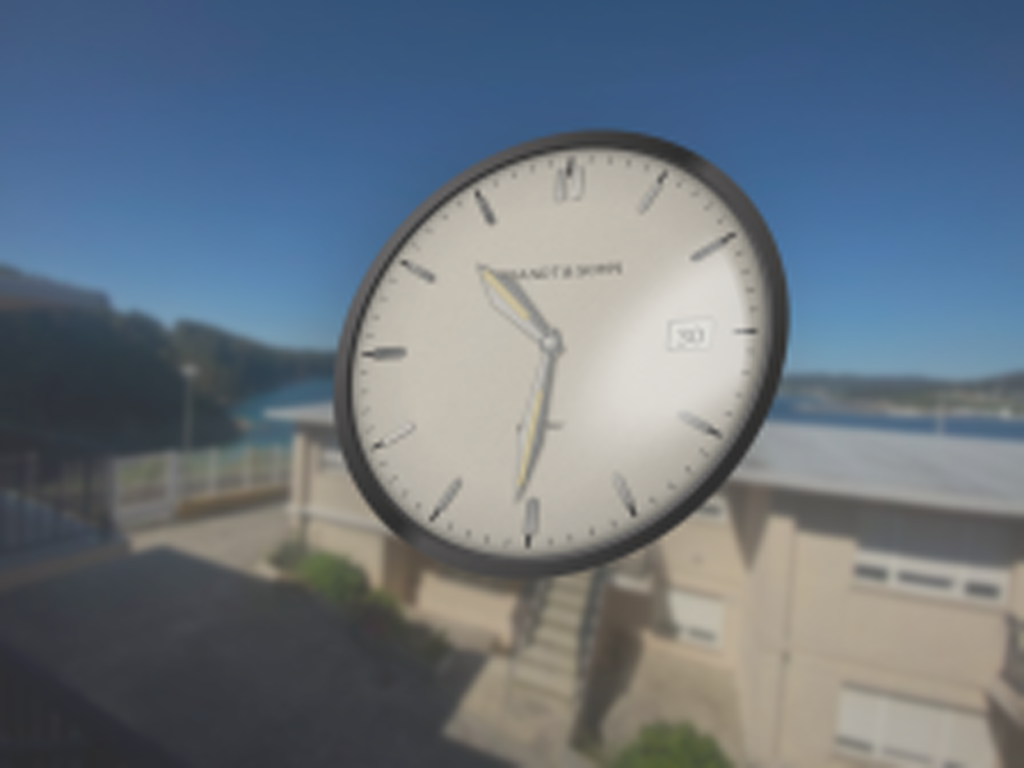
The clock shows 10:31
